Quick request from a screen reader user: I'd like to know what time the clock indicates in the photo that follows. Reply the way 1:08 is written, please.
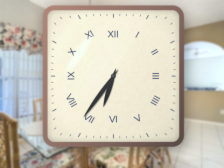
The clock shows 6:36
